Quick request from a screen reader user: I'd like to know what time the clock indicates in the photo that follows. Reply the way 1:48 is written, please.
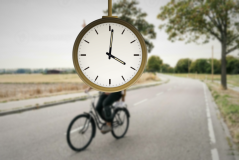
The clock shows 4:01
